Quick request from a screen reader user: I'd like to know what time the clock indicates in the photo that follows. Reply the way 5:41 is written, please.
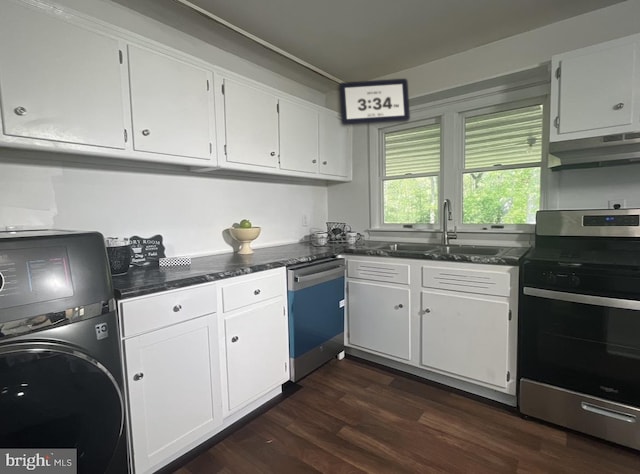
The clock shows 3:34
